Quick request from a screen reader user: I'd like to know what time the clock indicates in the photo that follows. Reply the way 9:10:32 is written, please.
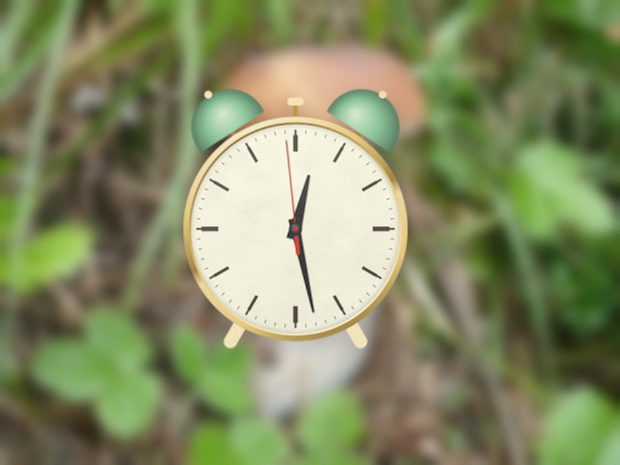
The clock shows 12:27:59
